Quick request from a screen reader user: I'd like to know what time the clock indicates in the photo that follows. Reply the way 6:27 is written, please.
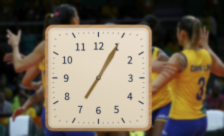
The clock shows 7:05
